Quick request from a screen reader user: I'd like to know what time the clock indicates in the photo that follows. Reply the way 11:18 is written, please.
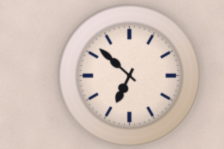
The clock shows 6:52
